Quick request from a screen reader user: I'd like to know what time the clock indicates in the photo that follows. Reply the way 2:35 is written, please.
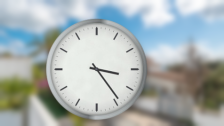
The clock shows 3:24
